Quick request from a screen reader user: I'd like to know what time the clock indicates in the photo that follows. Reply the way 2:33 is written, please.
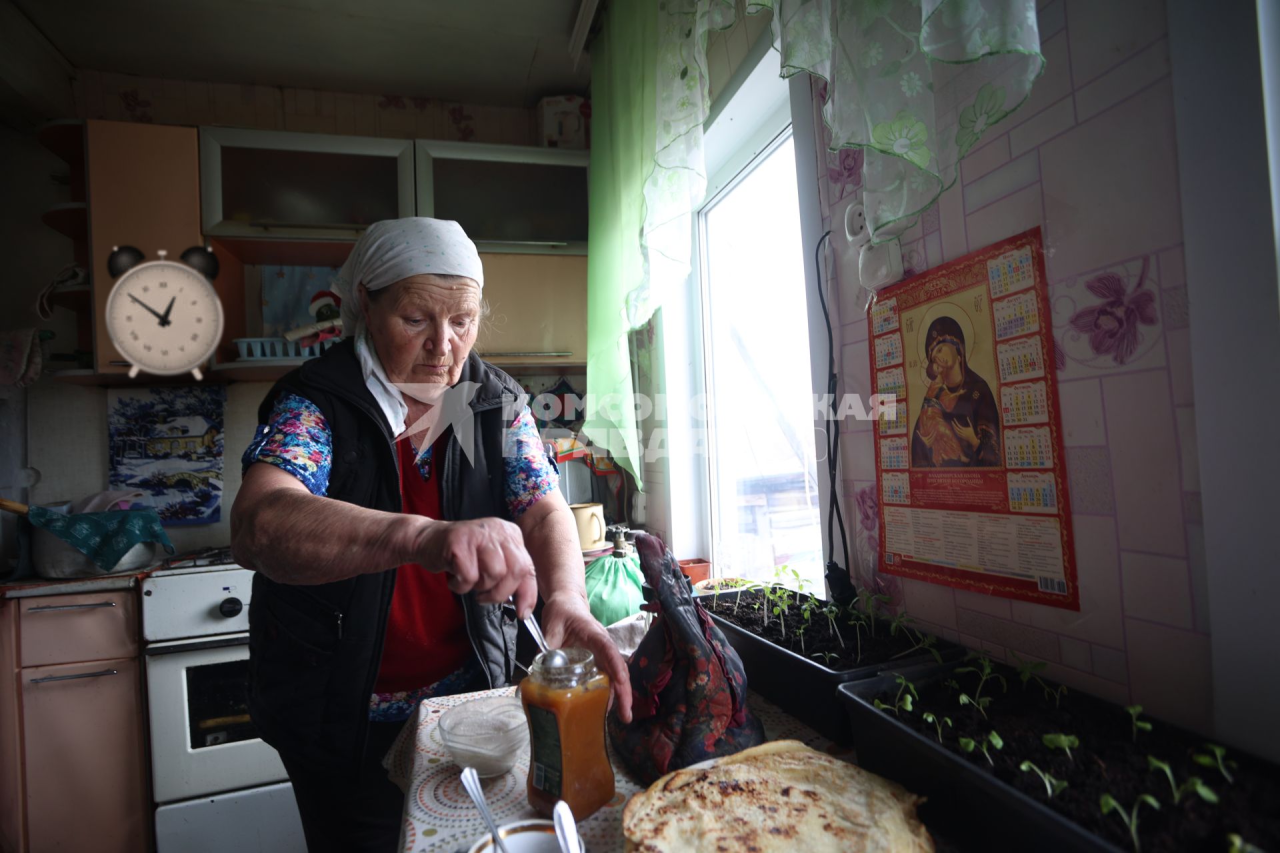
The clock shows 12:51
